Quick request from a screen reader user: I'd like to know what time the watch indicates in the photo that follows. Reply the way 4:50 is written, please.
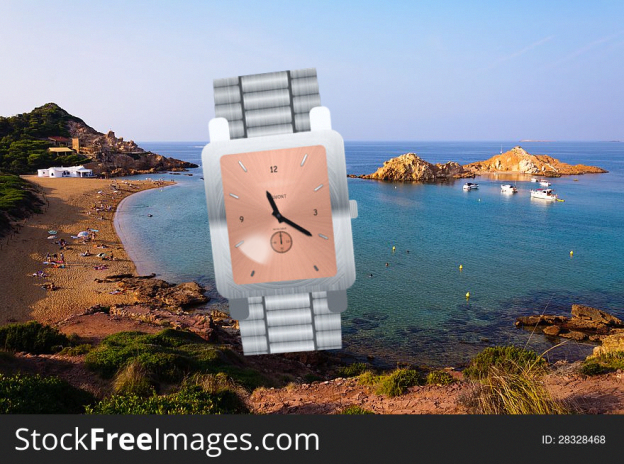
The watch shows 11:21
